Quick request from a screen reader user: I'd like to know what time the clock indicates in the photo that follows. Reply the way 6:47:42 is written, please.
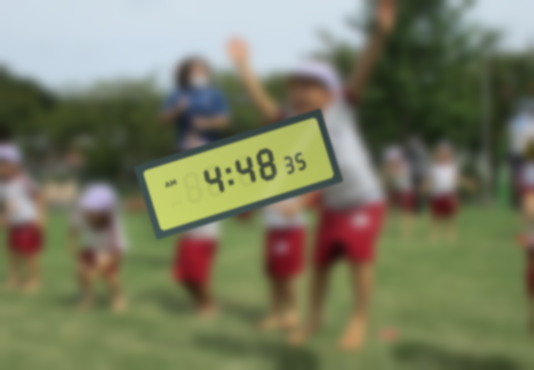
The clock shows 4:48:35
